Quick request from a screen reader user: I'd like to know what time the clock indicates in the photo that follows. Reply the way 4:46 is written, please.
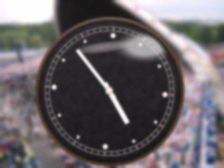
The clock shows 4:53
